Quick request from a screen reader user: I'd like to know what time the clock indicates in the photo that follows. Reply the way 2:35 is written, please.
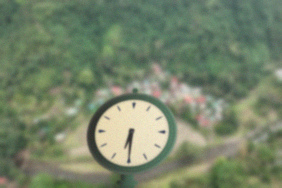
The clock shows 6:30
